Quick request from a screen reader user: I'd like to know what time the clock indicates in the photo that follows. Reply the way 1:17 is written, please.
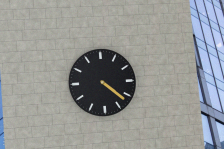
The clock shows 4:22
